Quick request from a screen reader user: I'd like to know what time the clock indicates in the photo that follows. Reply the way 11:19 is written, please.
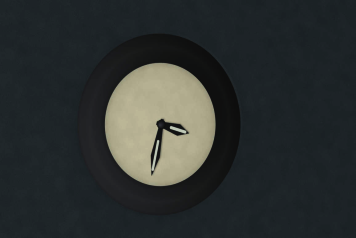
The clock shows 3:32
